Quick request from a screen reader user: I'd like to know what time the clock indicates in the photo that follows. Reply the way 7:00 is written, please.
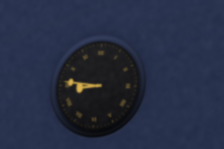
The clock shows 8:46
